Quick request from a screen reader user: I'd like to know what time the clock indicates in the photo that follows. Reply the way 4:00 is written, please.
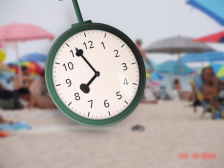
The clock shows 7:56
